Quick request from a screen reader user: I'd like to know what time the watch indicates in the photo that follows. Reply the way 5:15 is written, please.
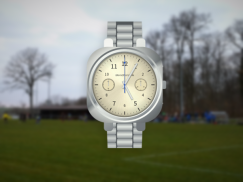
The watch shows 5:05
